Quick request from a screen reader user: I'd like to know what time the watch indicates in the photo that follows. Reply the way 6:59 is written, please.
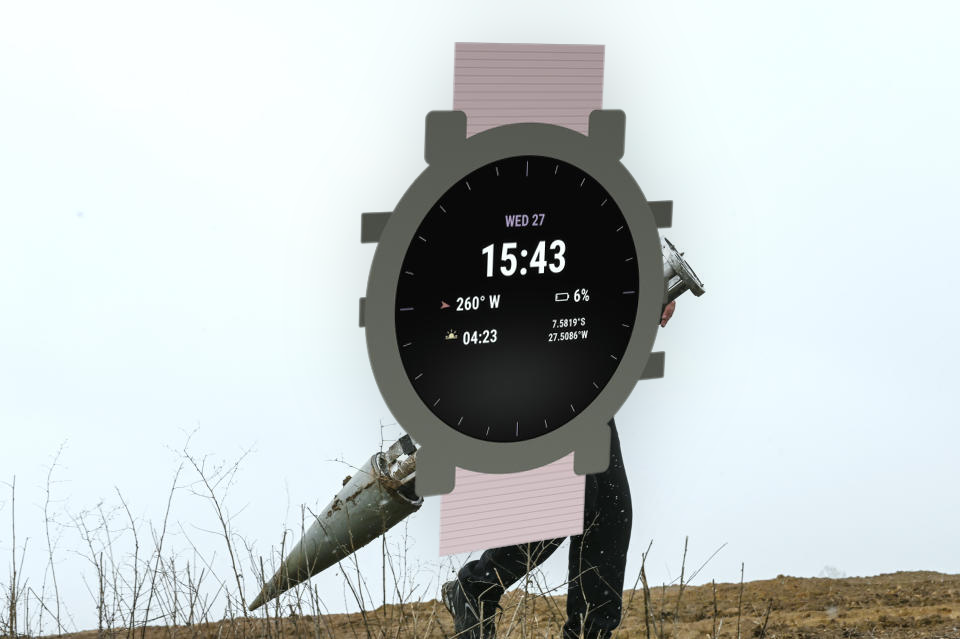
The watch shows 15:43
